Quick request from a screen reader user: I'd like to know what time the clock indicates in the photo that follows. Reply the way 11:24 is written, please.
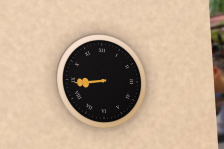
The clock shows 8:44
